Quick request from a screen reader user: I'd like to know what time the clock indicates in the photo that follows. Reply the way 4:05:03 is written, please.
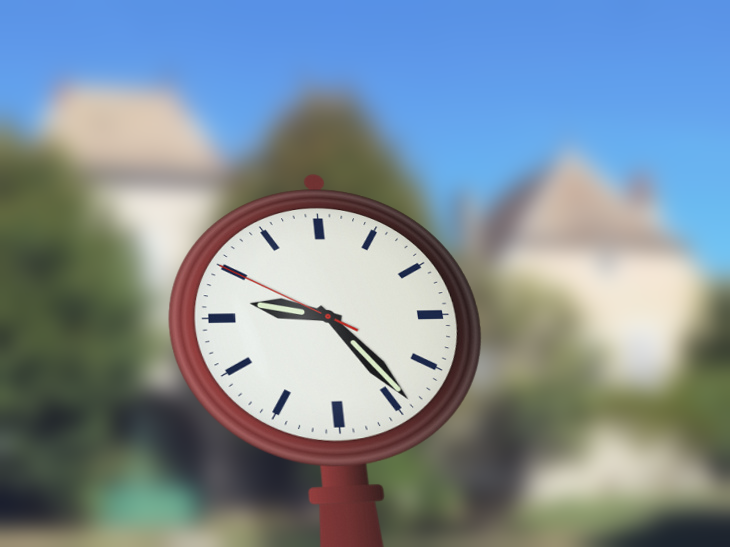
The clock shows 9:23:50
